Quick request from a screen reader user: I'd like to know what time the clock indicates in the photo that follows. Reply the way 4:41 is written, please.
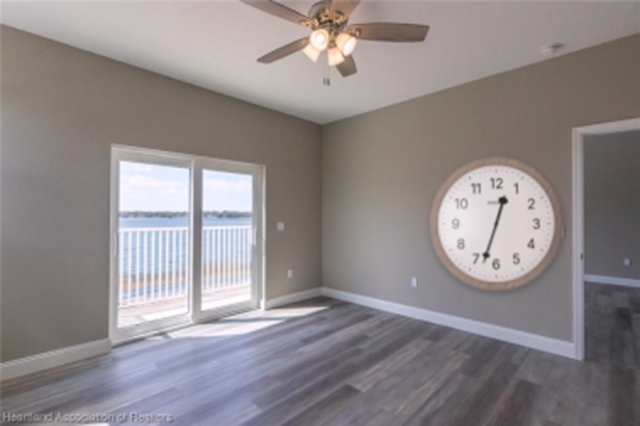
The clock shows 12:33
